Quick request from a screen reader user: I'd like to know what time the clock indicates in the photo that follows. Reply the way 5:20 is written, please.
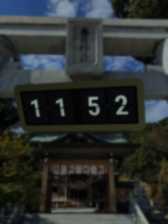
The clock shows 11:52
